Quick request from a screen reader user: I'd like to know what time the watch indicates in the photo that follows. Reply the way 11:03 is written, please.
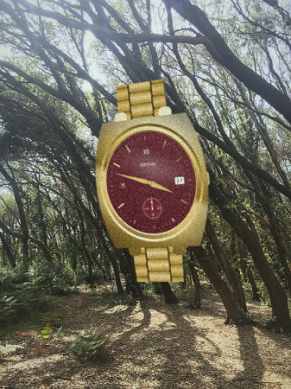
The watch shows 3:48
